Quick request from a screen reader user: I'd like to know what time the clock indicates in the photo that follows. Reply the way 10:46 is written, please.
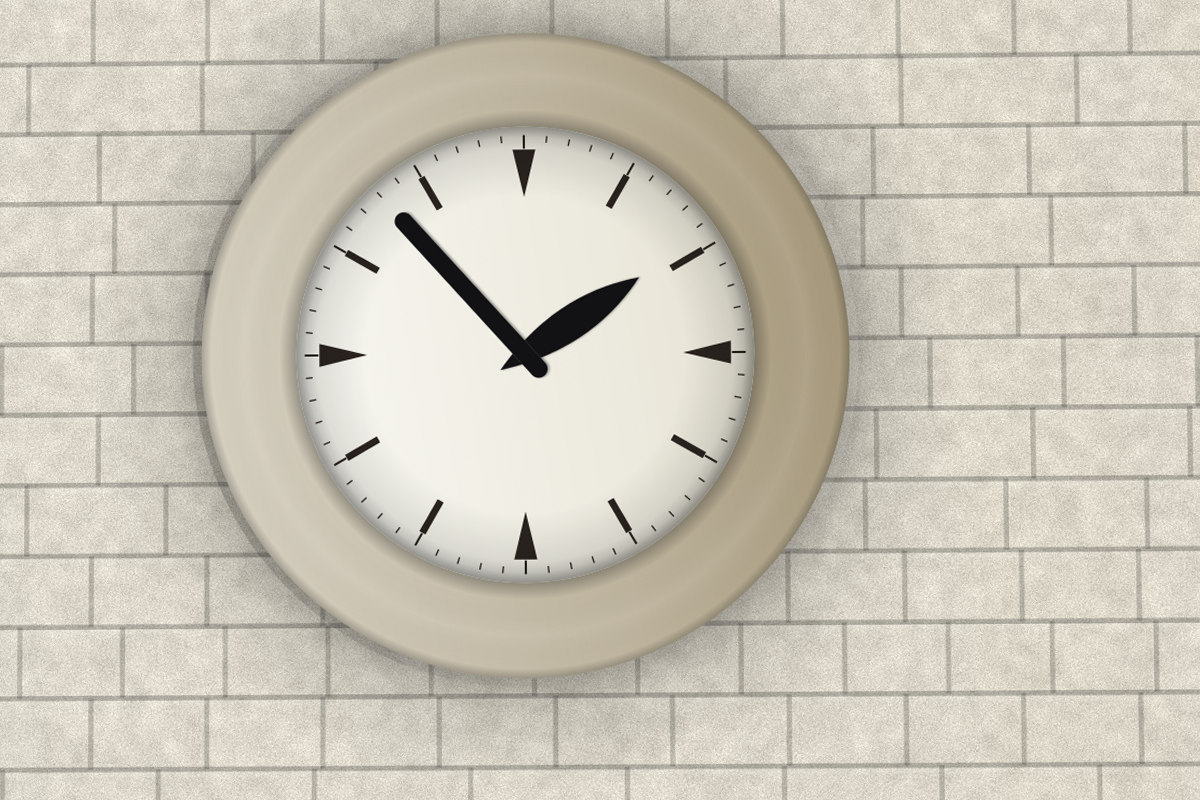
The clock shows 1:53
